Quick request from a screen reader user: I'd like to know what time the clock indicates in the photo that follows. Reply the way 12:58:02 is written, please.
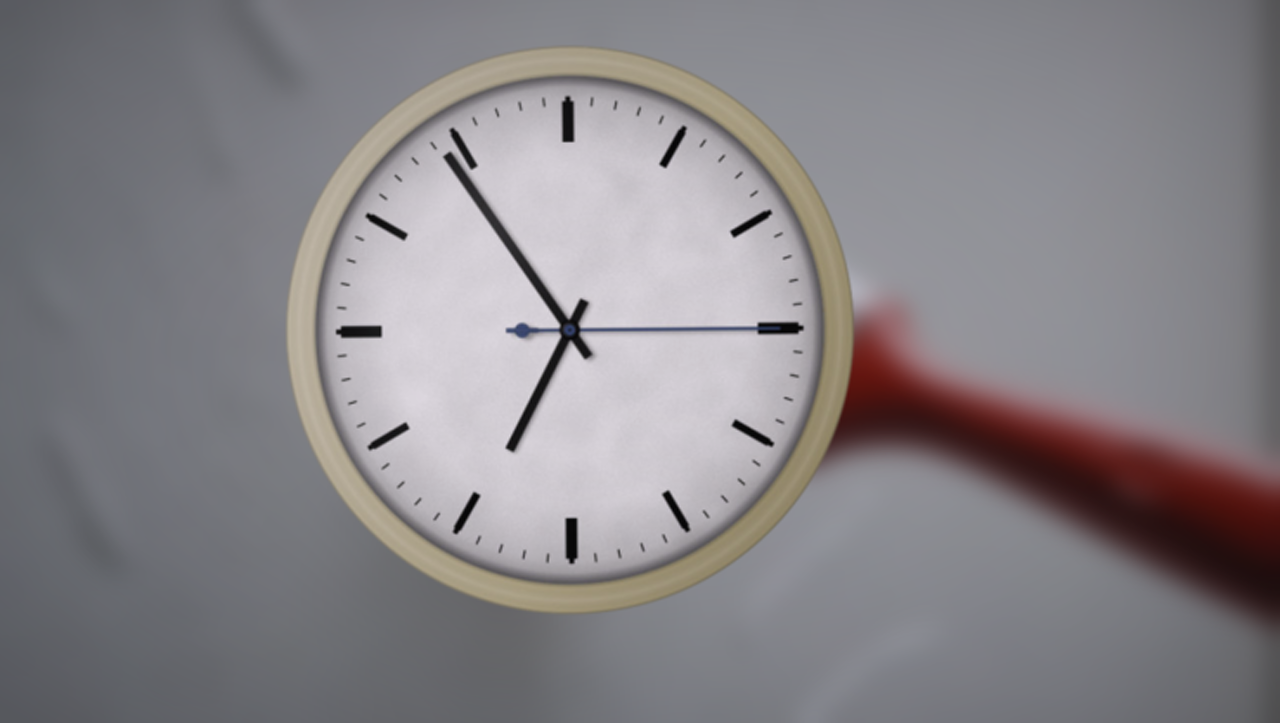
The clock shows 6:54:15
